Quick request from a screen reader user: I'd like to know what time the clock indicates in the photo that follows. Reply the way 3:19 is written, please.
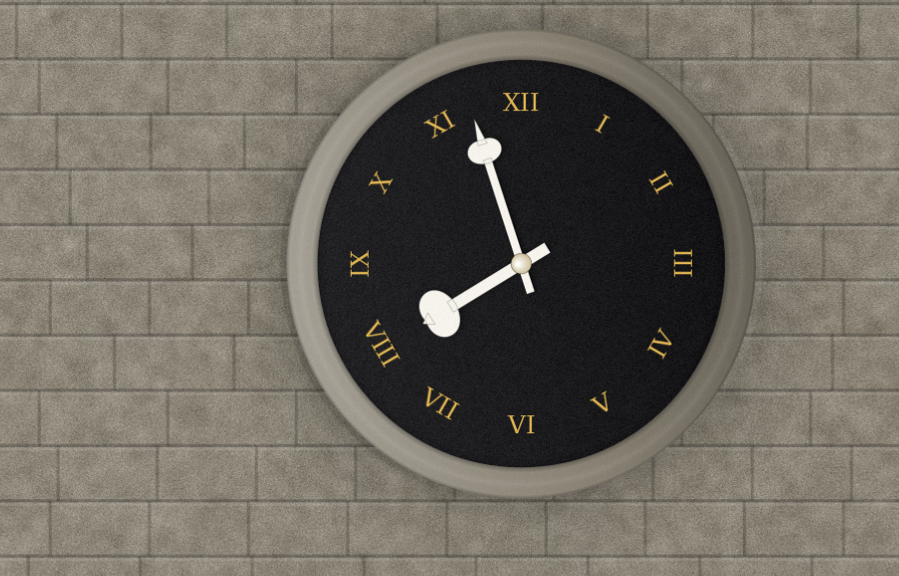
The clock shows 7:57
